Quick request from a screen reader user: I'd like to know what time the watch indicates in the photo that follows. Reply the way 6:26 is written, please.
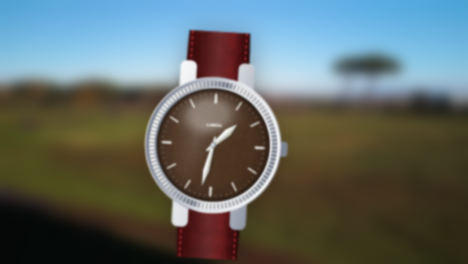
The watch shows 1:32
